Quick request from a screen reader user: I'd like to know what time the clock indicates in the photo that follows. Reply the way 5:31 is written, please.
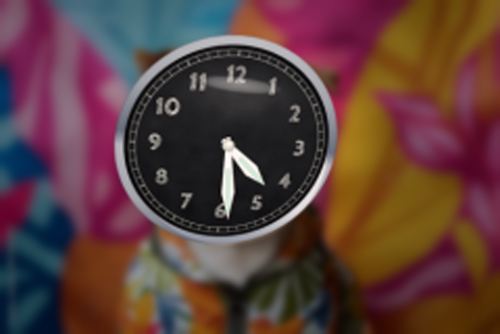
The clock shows 4:29
